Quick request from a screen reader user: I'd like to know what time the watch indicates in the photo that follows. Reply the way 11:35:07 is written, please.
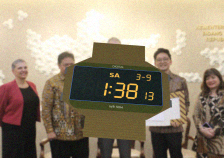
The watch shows 1:38:13
